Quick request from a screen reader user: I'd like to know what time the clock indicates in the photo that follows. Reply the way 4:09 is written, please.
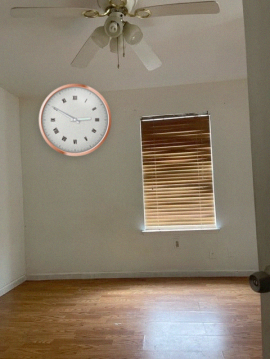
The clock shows 2:50
